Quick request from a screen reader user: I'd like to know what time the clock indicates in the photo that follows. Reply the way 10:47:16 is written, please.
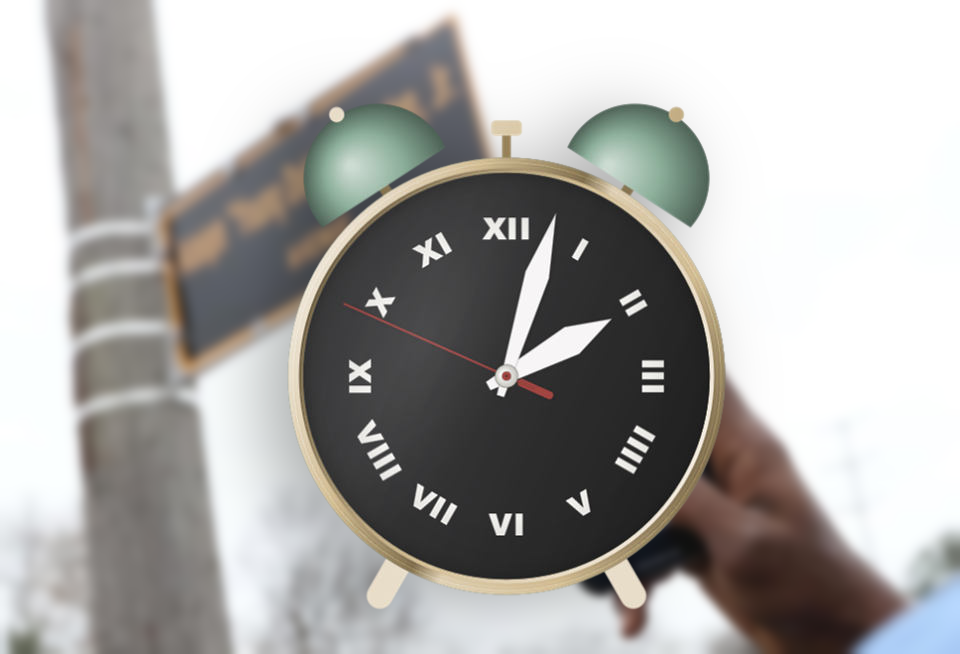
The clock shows 2:02:49
